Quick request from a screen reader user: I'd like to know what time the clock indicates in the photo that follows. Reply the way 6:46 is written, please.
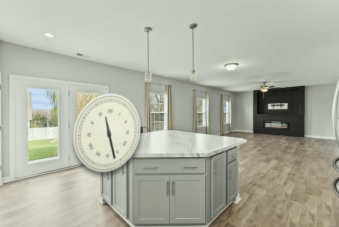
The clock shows 11:27
